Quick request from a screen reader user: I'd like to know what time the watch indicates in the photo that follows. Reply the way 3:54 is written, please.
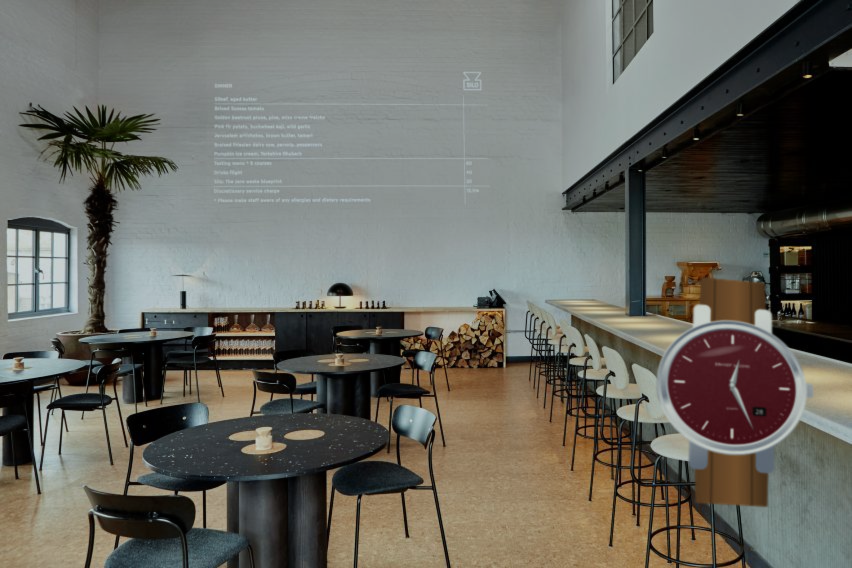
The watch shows 12:26
